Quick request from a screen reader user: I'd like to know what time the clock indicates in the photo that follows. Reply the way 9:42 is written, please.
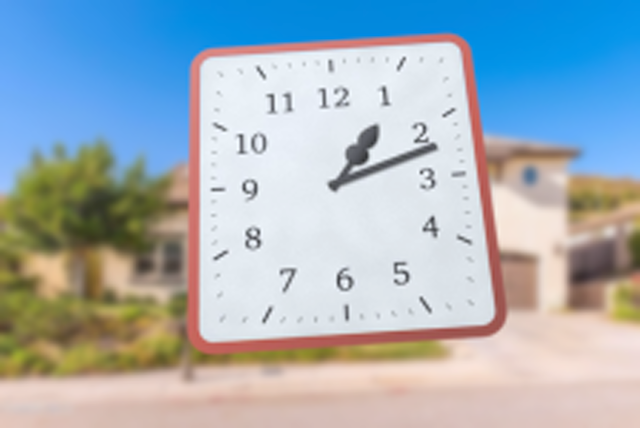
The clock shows 1:12
